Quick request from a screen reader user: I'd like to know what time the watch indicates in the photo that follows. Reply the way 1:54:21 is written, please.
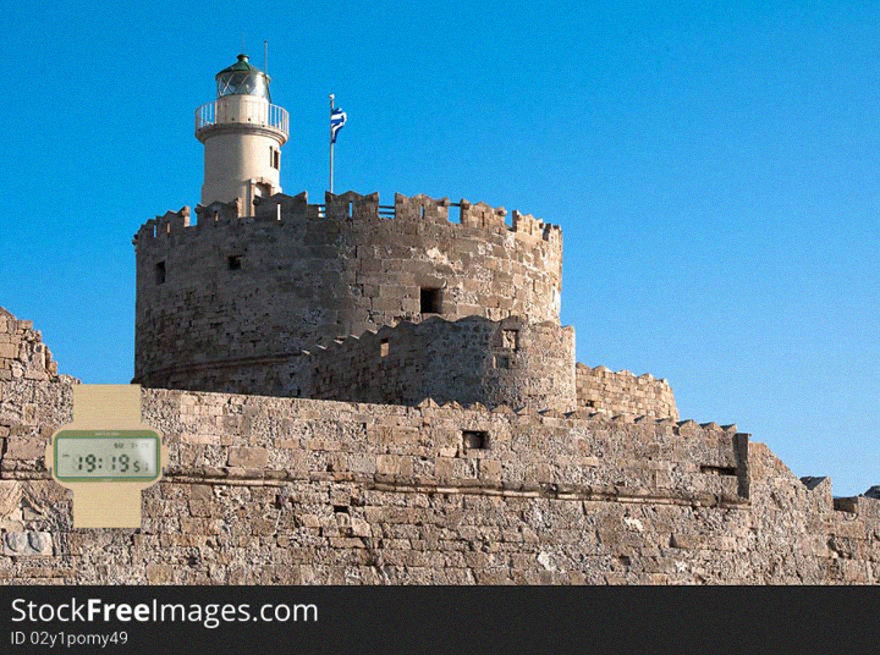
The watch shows 19:19:51
